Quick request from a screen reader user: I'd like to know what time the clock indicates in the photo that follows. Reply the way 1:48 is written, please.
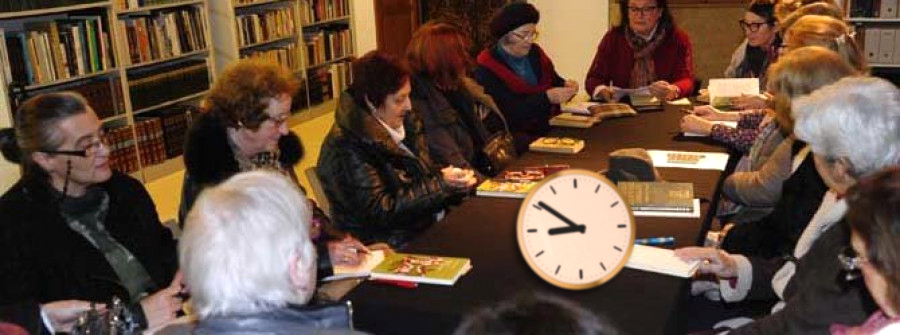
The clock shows 8:51
